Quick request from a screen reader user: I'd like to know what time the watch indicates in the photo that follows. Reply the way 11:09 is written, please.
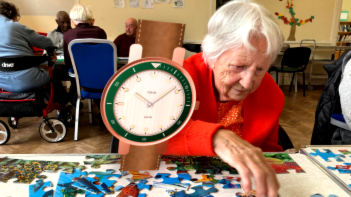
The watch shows 10:08
